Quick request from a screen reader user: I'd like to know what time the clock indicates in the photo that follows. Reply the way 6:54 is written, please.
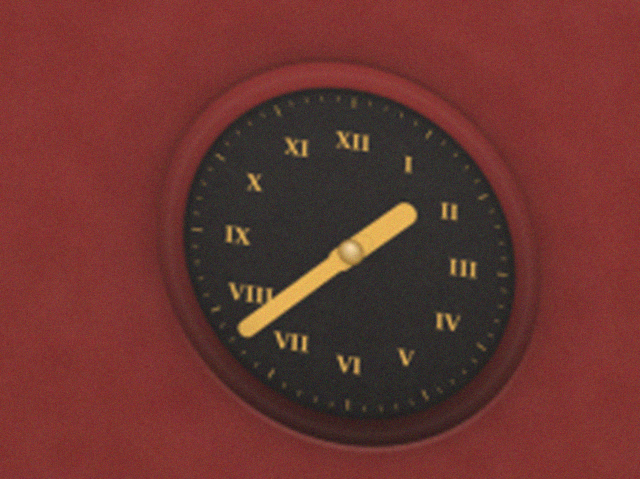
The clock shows 1:38
